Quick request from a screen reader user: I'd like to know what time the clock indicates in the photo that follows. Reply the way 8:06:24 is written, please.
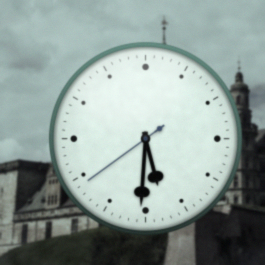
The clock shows 5:30:39
